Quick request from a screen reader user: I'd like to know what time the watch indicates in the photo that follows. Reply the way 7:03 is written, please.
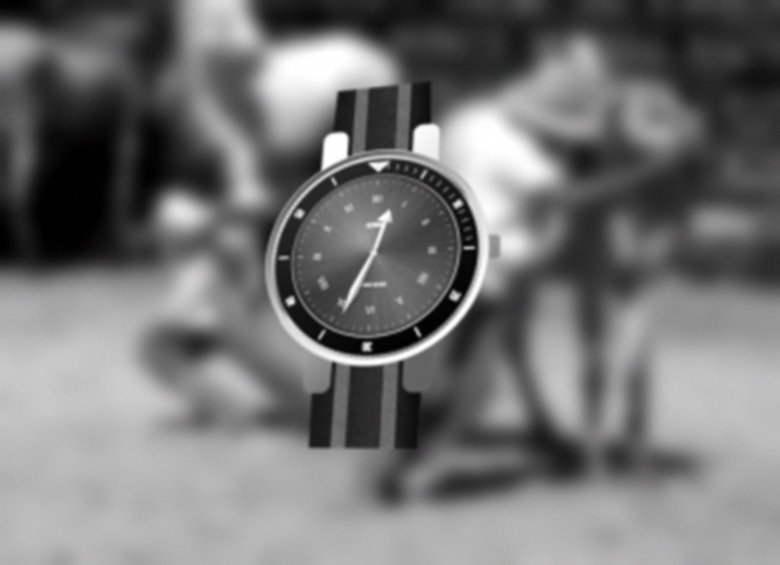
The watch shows 12:34
